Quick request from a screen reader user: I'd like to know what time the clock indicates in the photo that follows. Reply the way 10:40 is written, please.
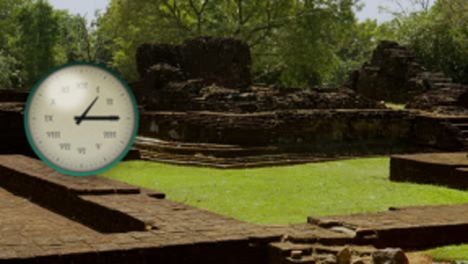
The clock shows 1:15
